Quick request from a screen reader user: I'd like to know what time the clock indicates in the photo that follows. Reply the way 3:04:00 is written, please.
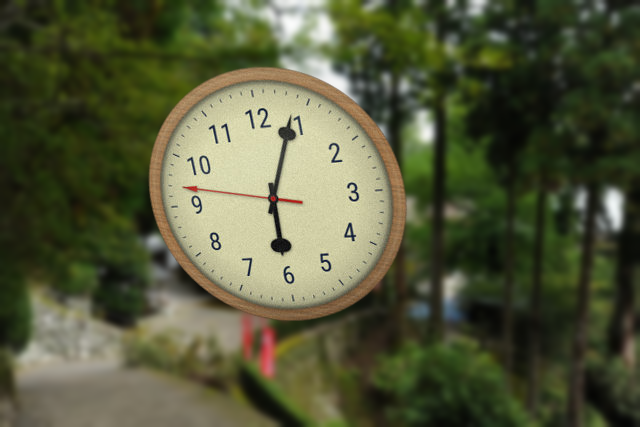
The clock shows 6:03:47
